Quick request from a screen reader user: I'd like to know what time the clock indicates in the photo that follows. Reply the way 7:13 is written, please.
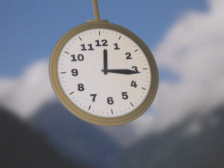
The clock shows 12:16
